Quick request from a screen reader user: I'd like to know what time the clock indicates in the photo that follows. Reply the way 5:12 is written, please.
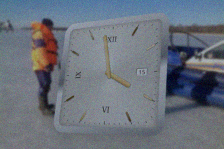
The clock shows 3:58
